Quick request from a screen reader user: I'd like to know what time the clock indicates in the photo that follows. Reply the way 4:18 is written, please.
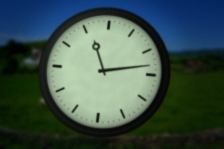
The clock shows 11:13
